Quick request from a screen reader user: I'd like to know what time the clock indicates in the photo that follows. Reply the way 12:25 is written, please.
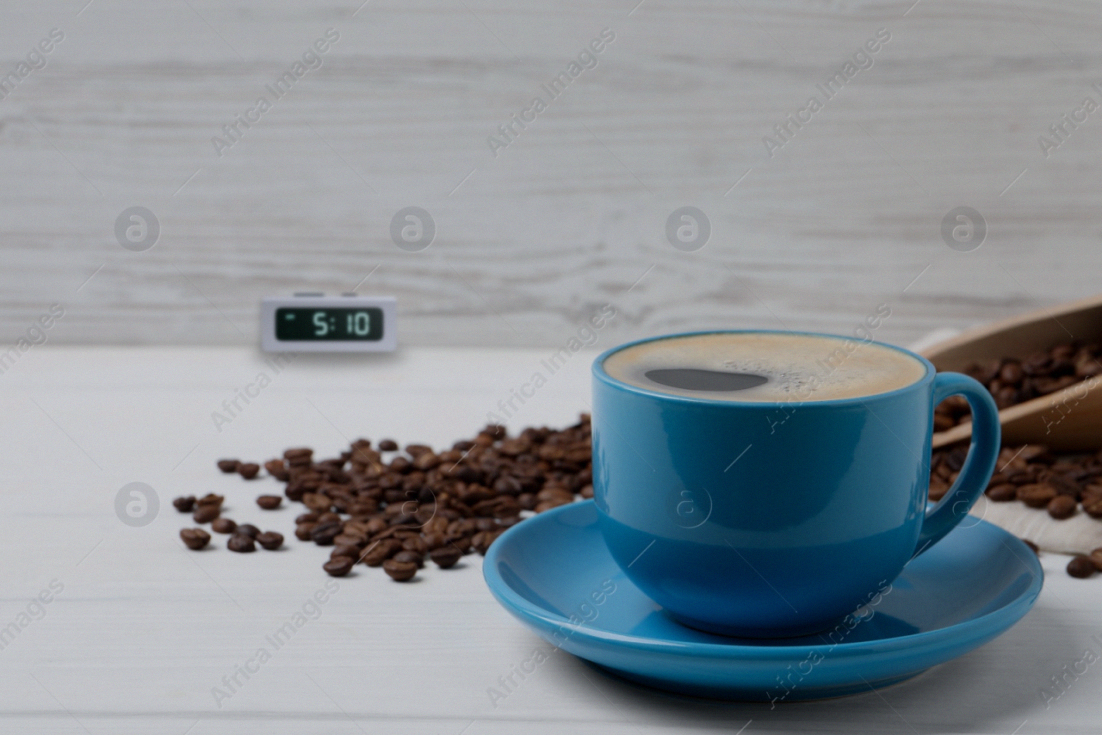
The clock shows 5:10
